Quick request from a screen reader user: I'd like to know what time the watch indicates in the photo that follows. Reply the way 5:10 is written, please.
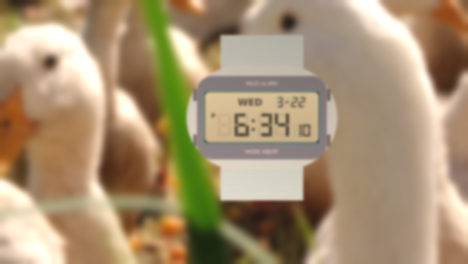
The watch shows 6:34
